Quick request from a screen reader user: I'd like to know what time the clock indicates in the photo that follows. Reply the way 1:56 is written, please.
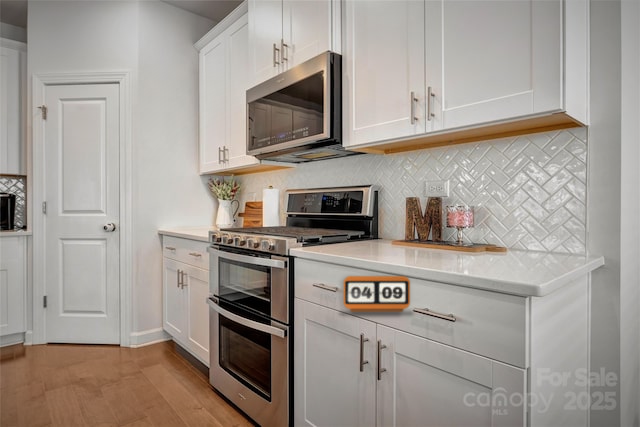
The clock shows 4:09
